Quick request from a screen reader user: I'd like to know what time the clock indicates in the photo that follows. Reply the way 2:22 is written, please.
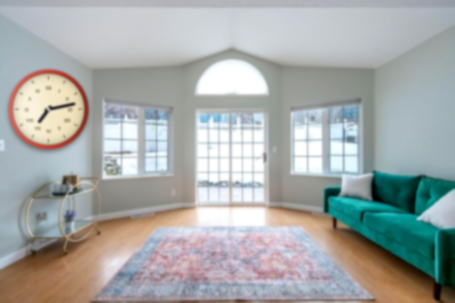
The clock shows 7:13
